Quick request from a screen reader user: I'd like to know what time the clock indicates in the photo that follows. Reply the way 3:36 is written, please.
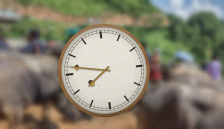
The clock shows 7:47
